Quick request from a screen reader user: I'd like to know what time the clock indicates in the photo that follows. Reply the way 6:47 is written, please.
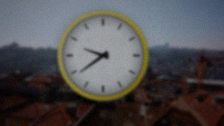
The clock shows 9:39
